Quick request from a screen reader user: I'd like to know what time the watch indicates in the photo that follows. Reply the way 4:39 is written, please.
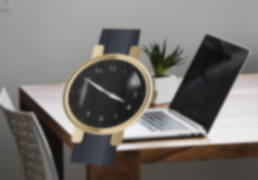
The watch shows 3:50
